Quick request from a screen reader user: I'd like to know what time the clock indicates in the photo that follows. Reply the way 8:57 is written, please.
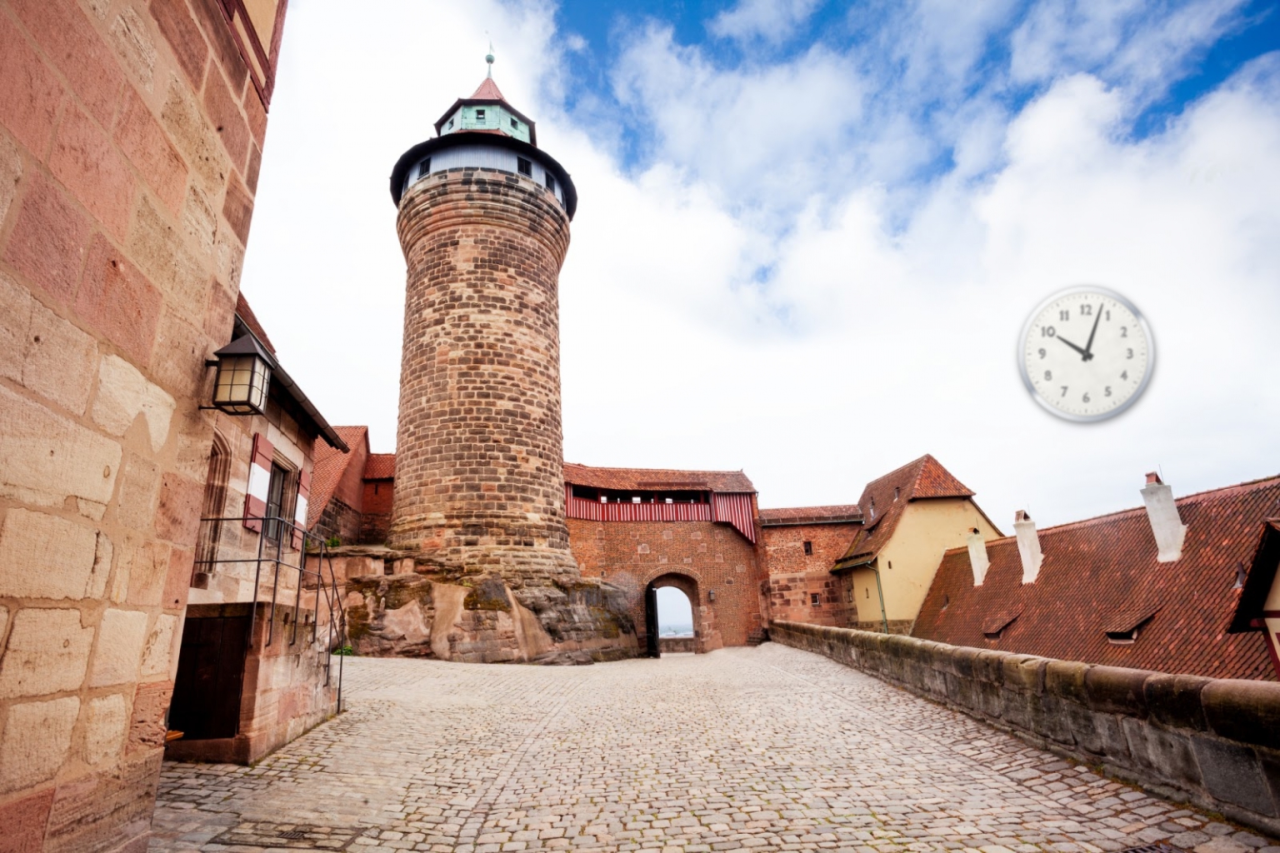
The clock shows 10:03
